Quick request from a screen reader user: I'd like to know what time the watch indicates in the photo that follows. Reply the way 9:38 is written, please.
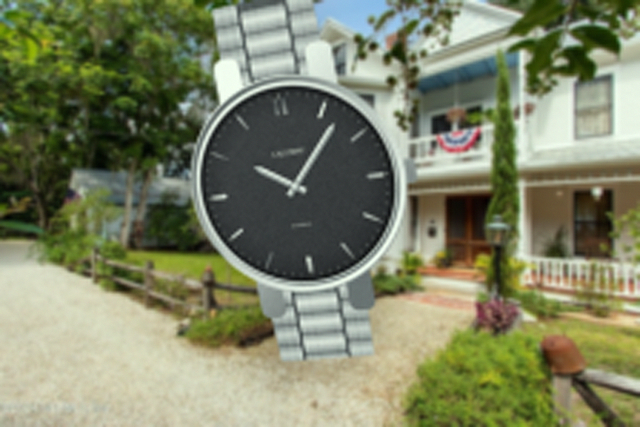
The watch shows 10:07
